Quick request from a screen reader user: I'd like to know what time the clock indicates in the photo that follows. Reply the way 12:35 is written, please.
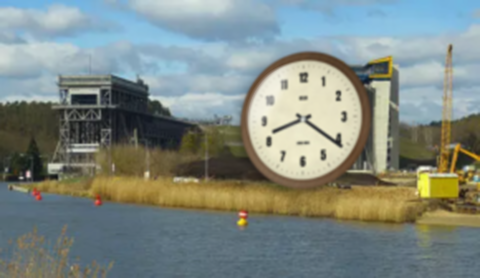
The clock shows 8:21
